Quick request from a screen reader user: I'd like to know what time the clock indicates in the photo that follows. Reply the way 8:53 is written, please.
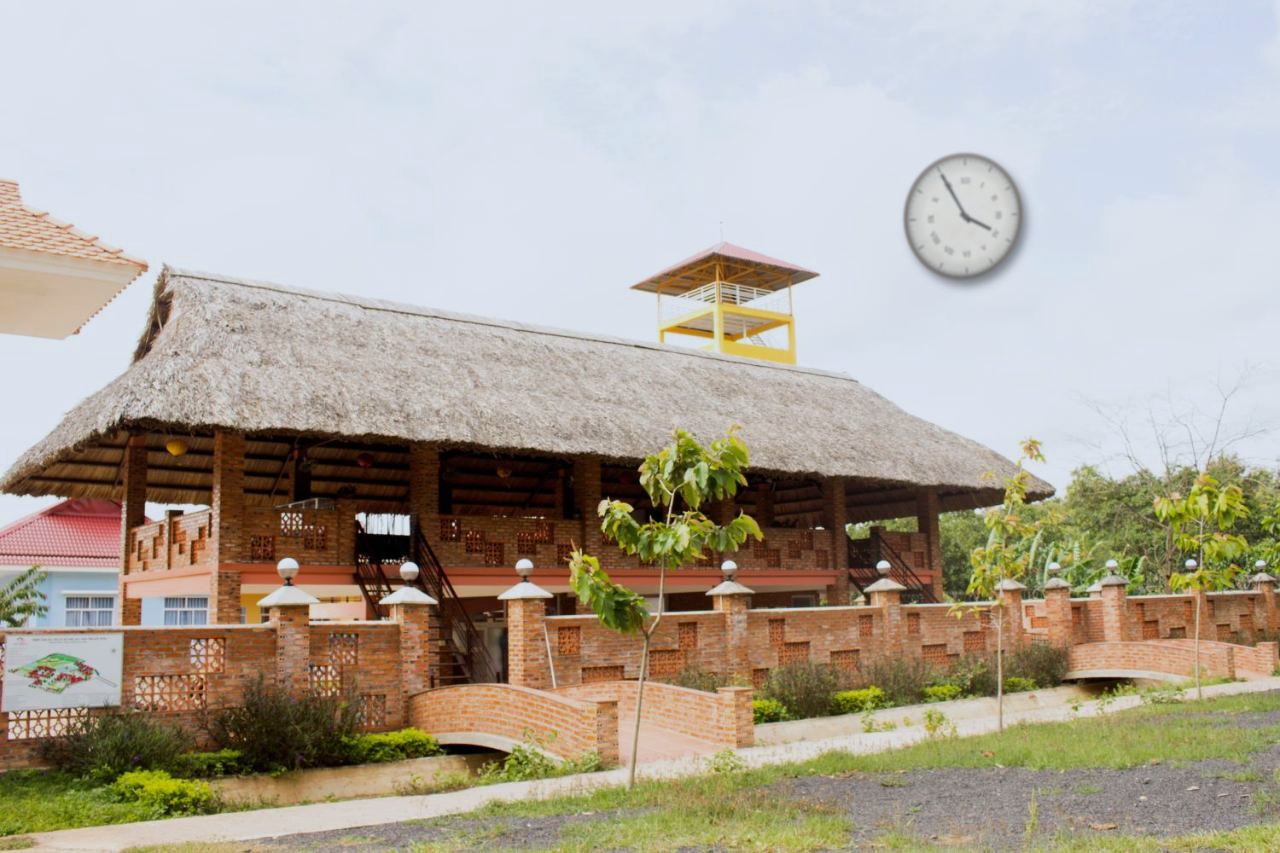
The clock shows 3:55
